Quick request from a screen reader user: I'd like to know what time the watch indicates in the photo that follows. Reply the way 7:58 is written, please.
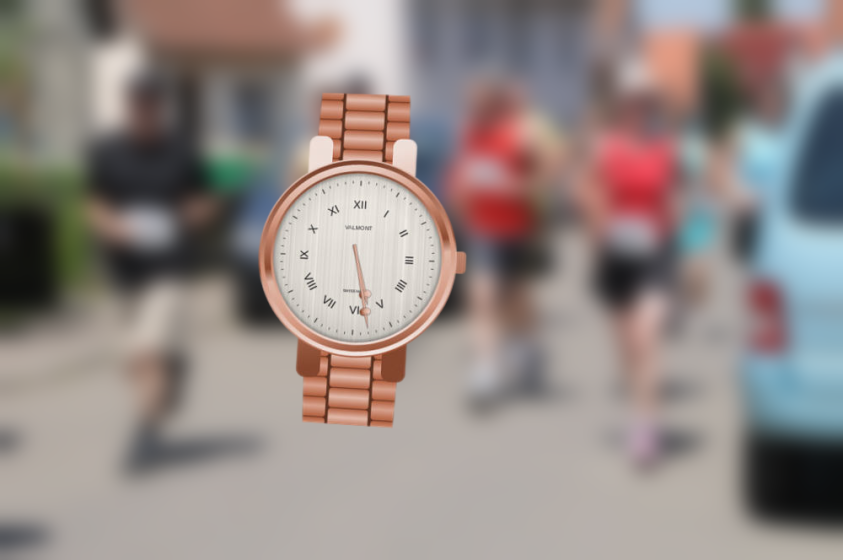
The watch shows 5:28
